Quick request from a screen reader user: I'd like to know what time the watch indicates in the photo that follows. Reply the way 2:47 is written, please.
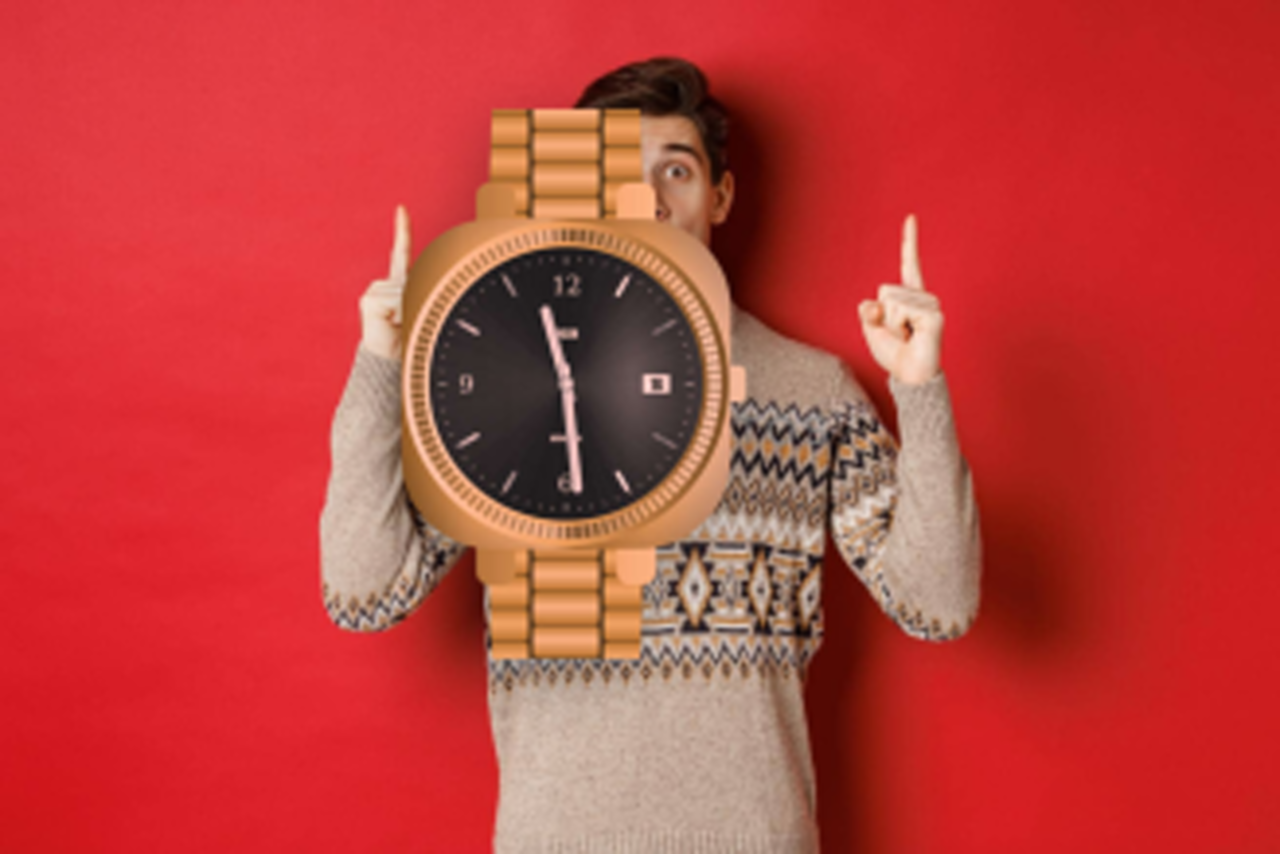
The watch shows 11:29
